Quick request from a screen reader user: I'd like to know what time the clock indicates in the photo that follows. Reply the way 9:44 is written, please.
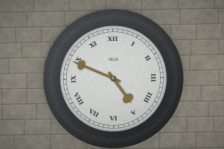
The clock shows 4:49
